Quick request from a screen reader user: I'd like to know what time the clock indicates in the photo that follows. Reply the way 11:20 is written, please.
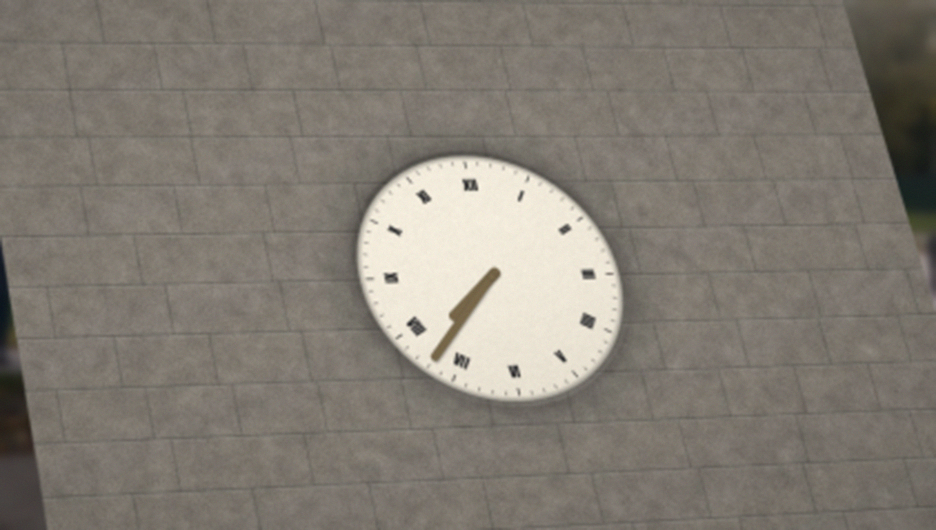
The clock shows 7:37
